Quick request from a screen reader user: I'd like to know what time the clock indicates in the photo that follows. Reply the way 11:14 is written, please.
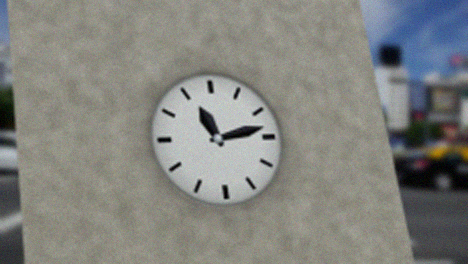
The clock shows 11:13
